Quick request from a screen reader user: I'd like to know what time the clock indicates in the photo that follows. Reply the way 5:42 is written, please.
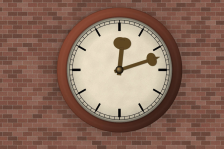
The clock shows 12:12
